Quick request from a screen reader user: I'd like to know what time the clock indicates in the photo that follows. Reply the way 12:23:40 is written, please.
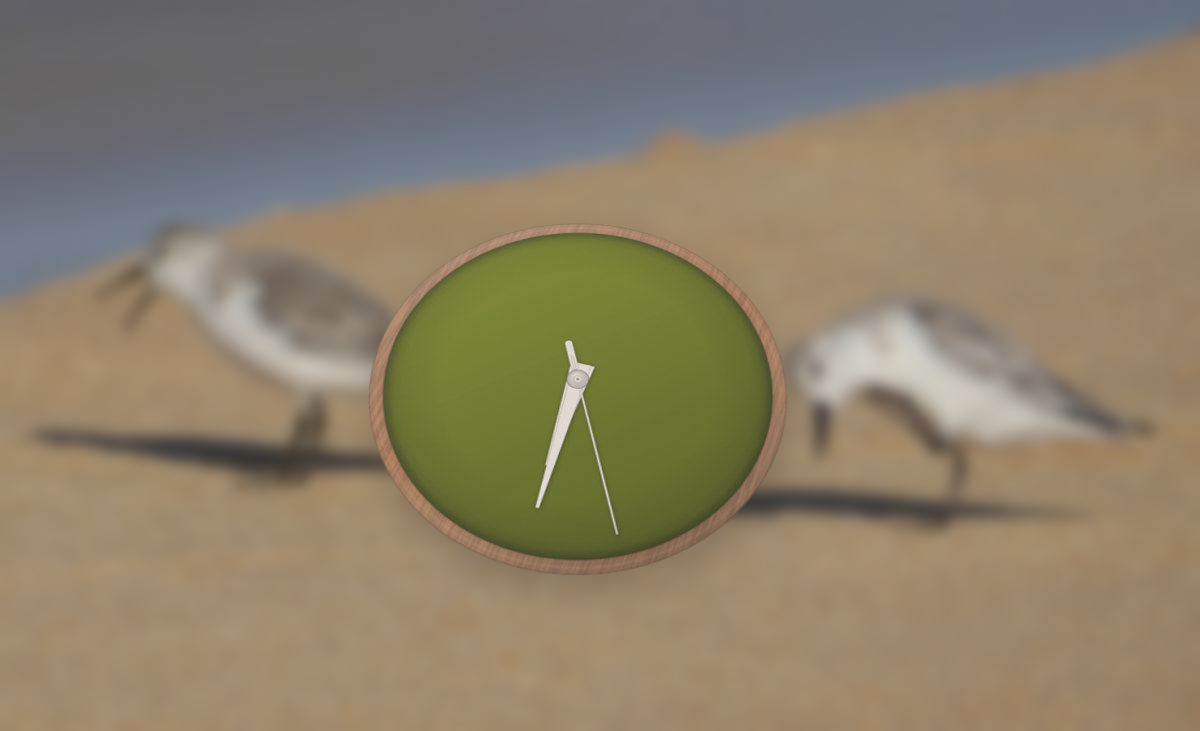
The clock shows 6:32:28
